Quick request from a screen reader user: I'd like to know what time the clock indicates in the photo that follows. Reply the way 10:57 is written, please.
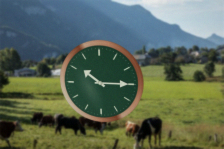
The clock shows 10:15
